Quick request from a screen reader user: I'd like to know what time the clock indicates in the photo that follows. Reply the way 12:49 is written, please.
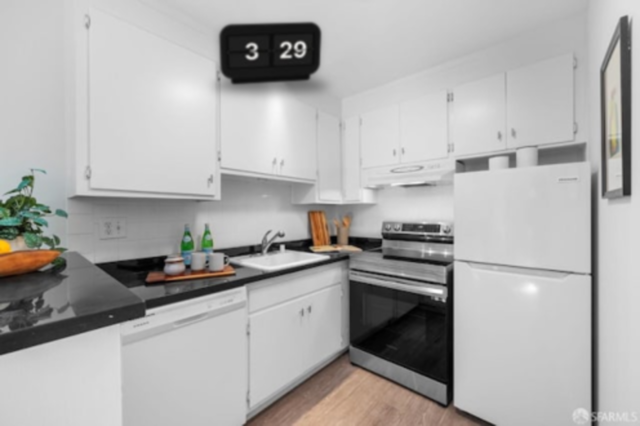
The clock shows 3:29
